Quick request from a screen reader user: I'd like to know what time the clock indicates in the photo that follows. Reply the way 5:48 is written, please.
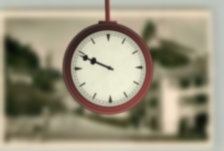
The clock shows 9:49
